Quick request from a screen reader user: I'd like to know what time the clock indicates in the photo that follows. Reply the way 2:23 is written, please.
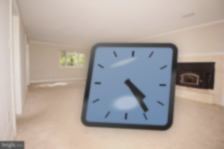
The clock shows 4:24
